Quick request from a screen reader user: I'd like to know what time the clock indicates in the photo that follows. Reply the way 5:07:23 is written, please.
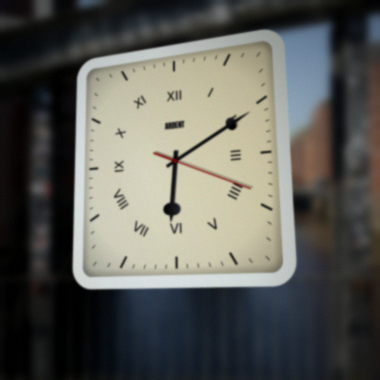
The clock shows 6:10:19
